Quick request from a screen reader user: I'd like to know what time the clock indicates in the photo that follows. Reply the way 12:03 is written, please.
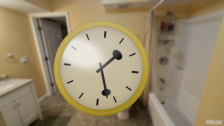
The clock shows 1:27
